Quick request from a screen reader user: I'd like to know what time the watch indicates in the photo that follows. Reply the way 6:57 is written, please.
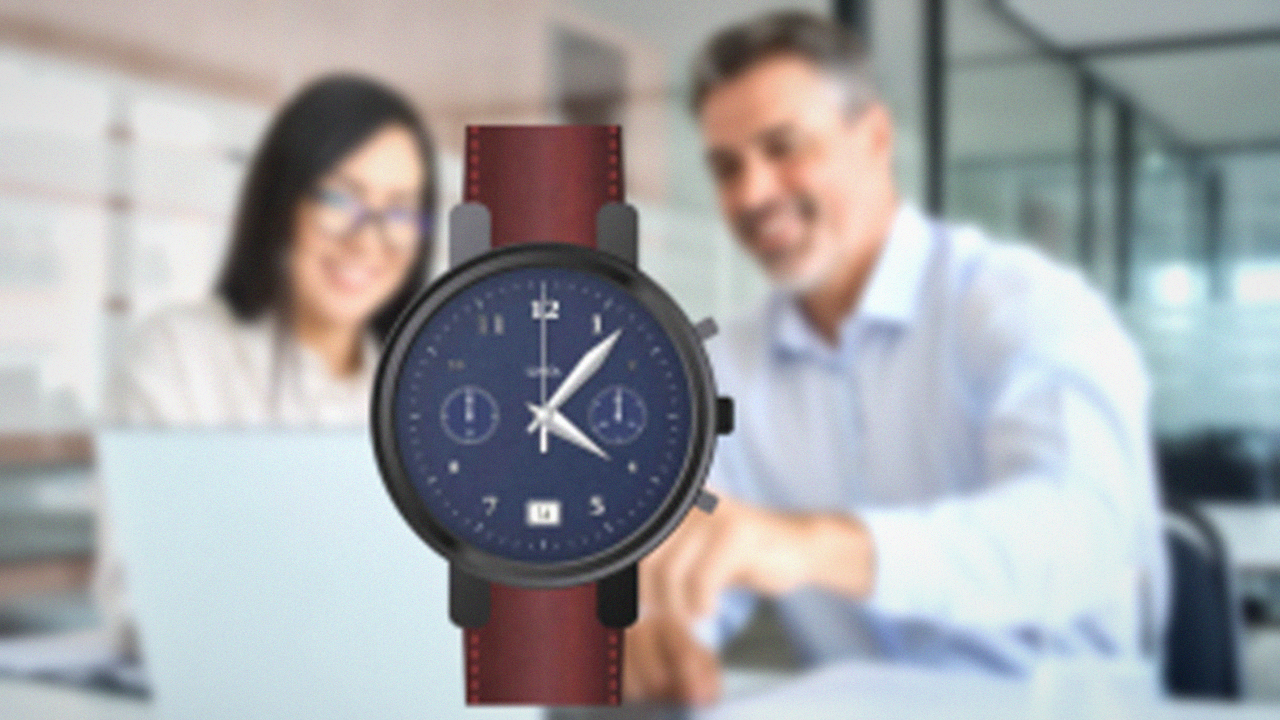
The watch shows 4:07
